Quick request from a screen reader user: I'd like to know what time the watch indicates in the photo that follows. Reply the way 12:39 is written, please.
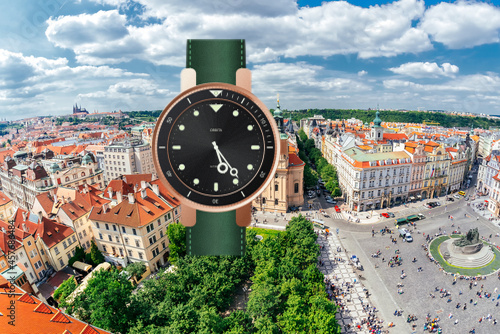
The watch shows 5:24
